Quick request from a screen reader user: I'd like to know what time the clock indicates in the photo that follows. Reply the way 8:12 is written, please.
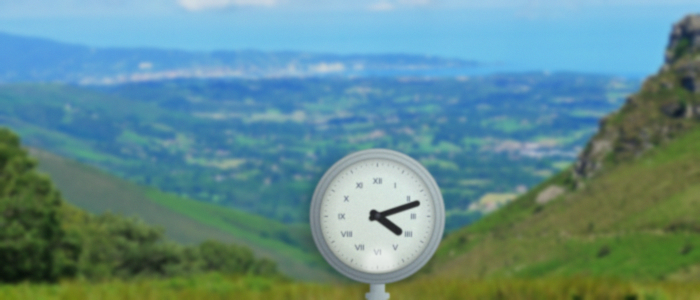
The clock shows 4:12
